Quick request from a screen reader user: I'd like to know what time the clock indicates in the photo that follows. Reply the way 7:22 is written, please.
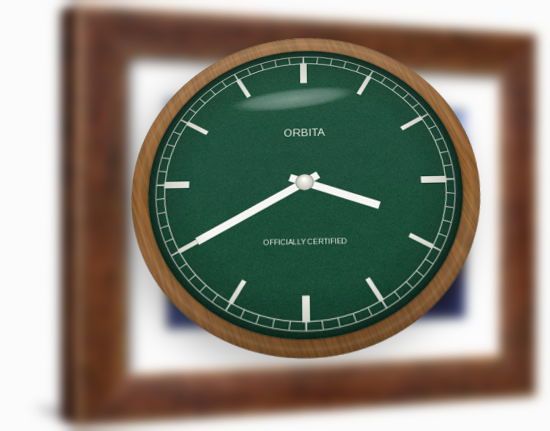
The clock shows 3:40
